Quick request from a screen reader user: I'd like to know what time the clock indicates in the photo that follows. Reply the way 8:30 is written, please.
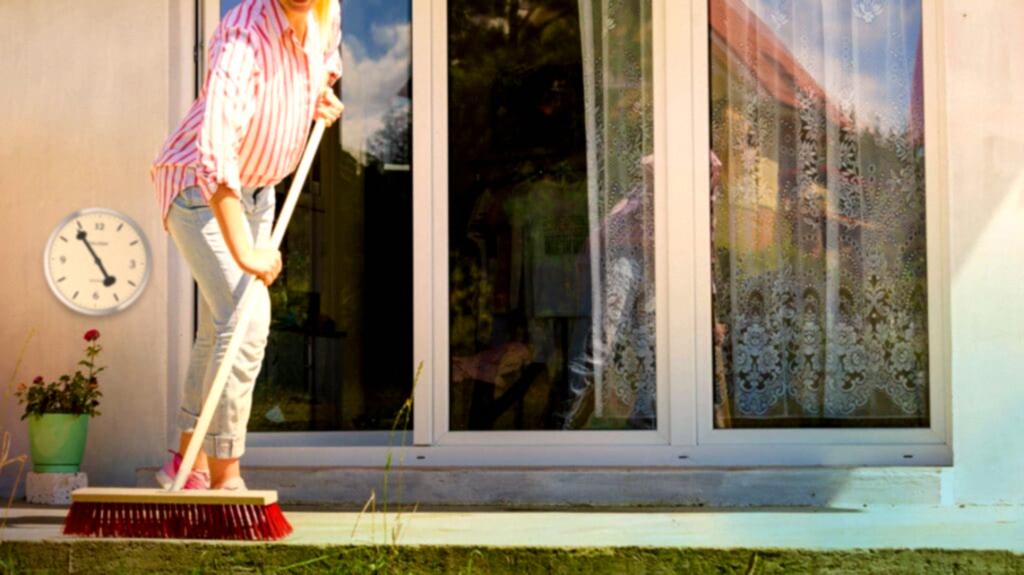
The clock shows 4:54
